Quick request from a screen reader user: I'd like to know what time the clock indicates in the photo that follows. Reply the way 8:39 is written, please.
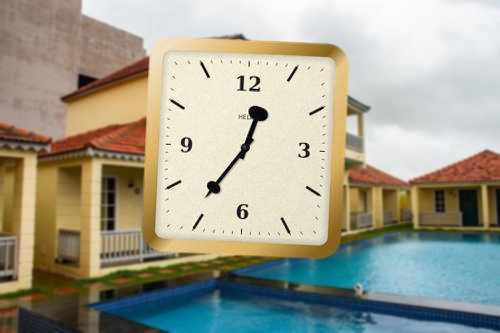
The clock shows 12:36
